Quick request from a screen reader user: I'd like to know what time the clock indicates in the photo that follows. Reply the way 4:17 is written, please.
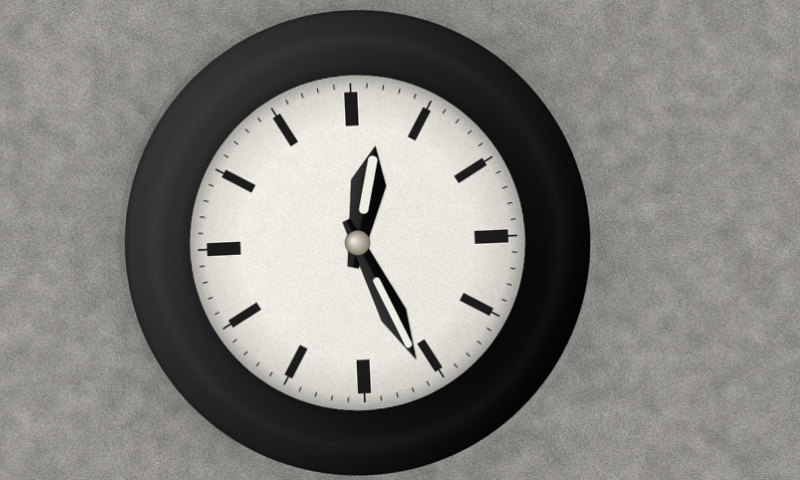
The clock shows 12:26
